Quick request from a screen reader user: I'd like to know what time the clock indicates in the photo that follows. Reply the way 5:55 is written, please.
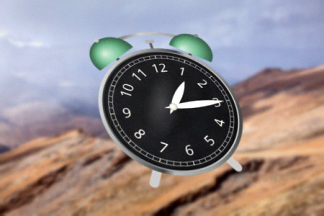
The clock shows 1:15
